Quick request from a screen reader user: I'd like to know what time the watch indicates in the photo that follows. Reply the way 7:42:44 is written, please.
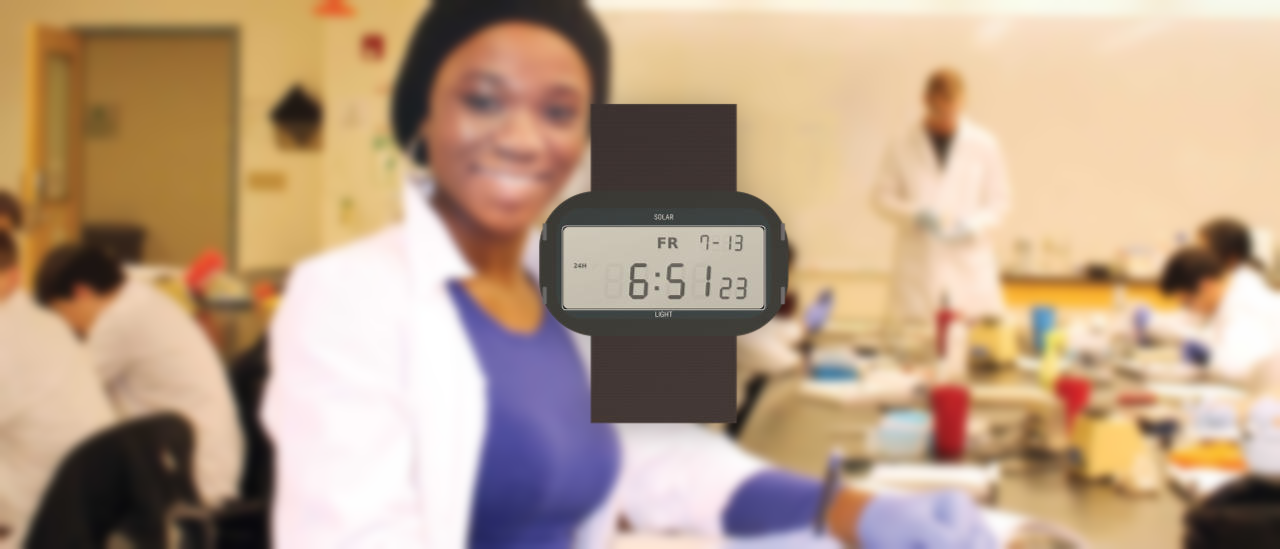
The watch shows 6:51:23
